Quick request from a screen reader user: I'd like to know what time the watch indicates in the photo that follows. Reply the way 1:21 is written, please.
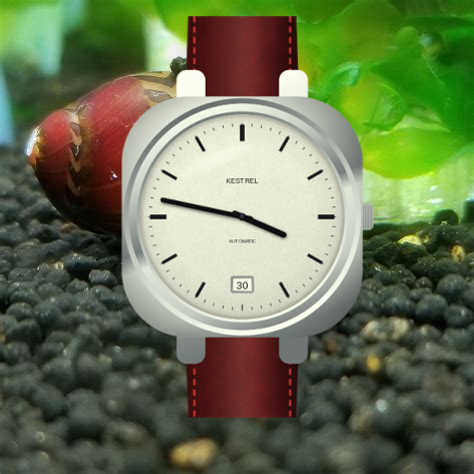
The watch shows 3:47
